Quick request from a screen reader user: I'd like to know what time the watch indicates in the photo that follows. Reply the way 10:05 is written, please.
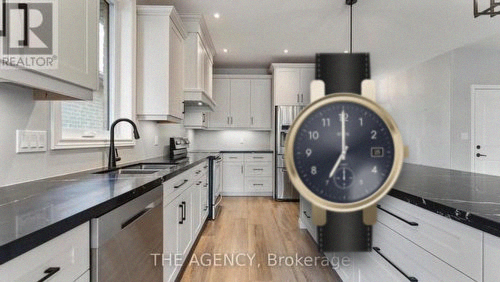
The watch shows 7:00
